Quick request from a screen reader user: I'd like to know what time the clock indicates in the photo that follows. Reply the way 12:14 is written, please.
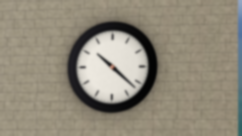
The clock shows 10:22
